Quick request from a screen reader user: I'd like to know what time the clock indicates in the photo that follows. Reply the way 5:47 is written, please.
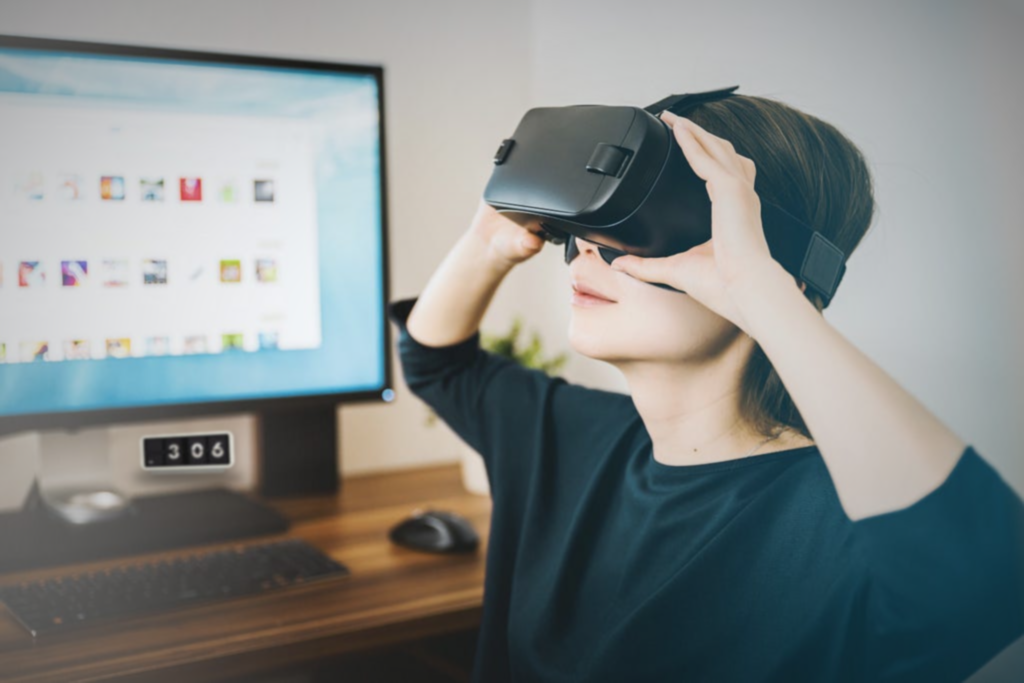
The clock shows 3:06
